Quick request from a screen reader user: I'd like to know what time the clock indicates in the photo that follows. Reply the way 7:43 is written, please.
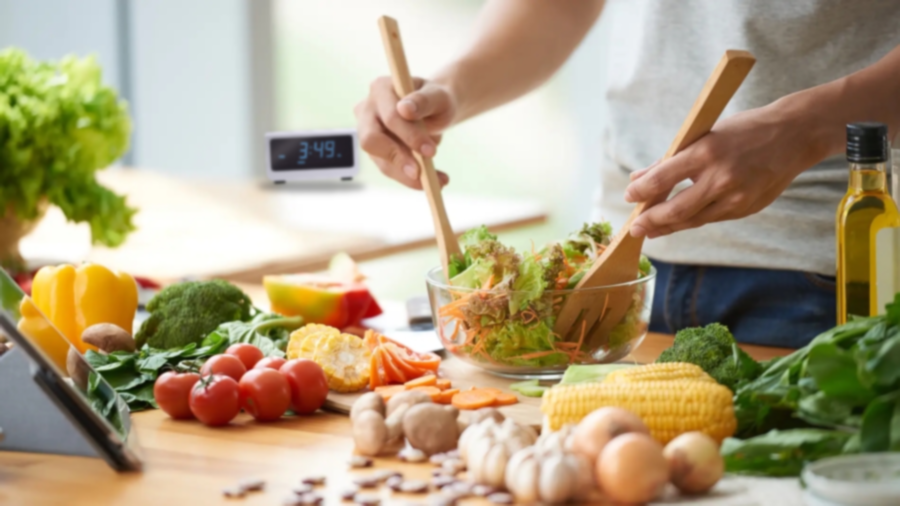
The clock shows 3:49
